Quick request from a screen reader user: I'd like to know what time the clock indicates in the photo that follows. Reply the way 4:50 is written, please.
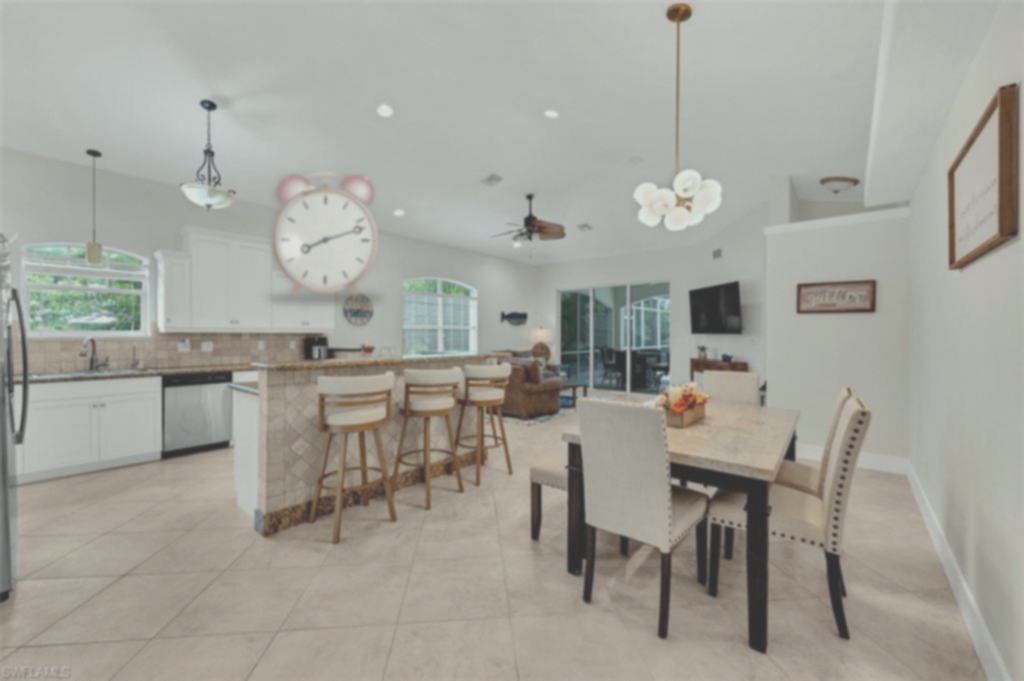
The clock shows 8:12
